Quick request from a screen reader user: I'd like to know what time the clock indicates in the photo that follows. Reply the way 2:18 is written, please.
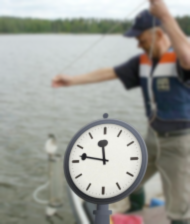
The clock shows 11:47
